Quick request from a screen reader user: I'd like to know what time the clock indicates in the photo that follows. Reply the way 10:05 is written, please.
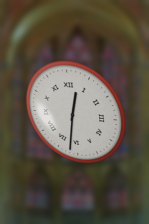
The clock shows 12:32
